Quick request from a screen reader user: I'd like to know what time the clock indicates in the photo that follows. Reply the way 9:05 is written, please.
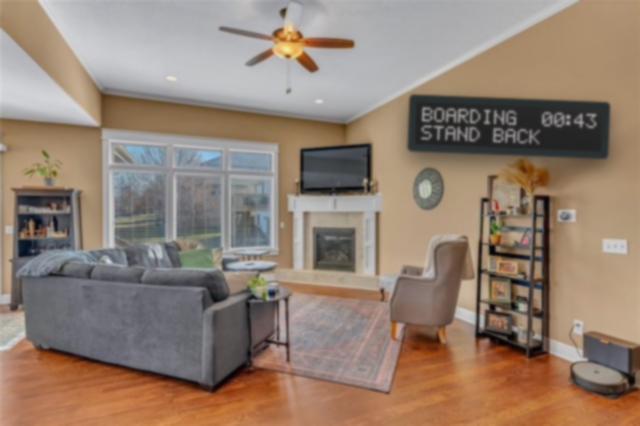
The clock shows 0:43
